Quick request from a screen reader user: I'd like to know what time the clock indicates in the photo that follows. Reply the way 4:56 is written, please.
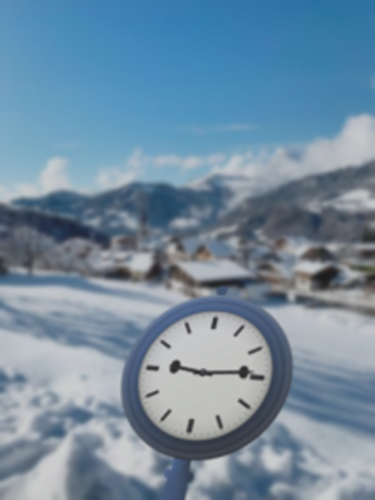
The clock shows 9:14
